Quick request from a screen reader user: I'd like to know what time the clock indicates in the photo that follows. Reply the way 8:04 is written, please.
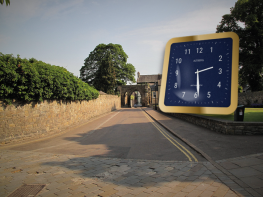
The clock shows 2:29
